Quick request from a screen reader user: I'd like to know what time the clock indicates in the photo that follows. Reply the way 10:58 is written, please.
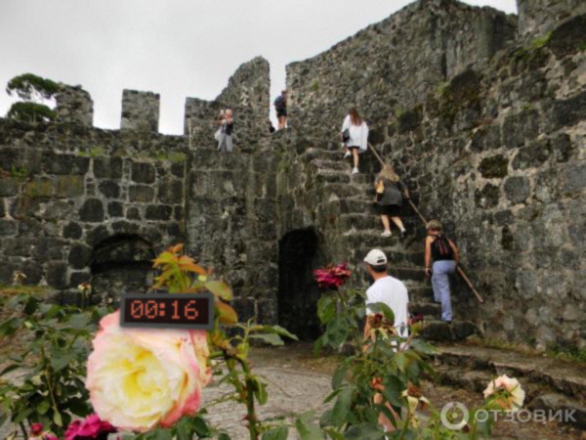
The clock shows 0:16
